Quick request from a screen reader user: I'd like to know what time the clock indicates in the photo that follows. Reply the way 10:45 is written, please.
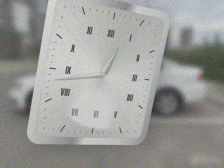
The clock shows 12:43
